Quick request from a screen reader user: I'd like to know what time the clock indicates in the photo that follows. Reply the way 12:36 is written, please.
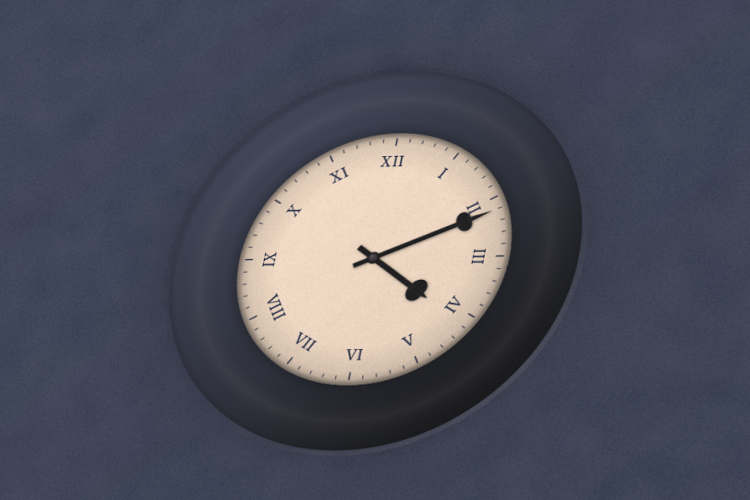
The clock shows 4:11
